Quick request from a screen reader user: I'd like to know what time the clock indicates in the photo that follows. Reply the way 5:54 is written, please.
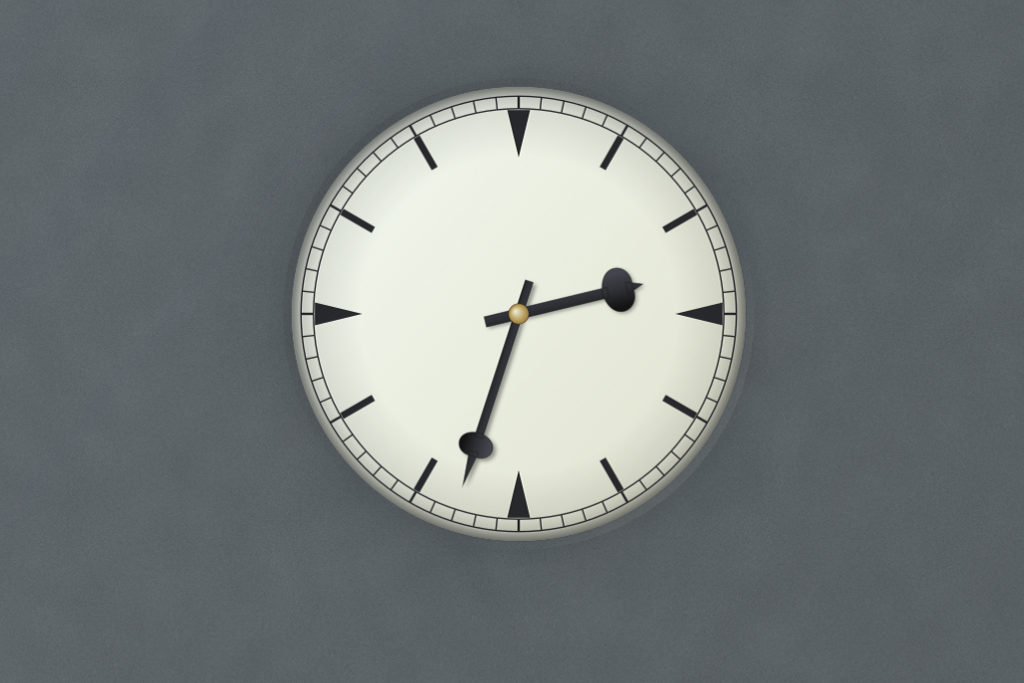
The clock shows 2:33
